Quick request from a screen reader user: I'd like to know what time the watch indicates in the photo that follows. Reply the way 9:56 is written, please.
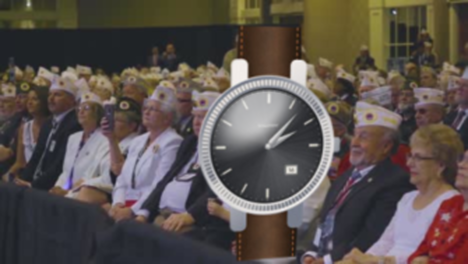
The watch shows 2:07
